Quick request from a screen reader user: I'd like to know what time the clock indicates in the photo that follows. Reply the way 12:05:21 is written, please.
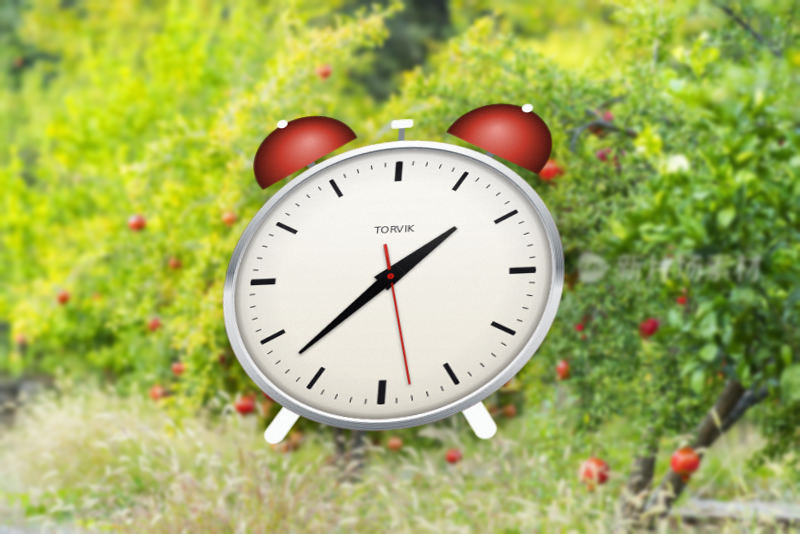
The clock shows 1:37:28
